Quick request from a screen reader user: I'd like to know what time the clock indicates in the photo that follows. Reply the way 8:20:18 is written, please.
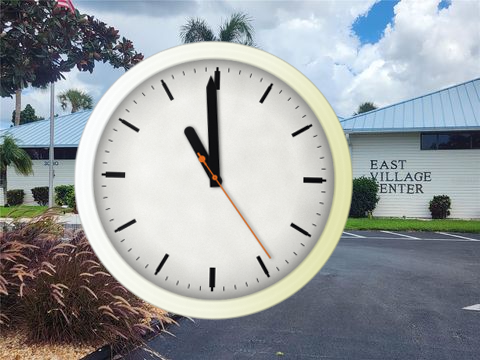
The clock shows 10:59:24
